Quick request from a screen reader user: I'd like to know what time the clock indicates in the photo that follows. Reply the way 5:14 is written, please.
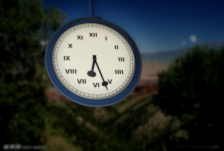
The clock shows 6:27
